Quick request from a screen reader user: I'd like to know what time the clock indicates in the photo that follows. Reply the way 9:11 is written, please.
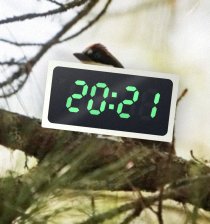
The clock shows 20:21
